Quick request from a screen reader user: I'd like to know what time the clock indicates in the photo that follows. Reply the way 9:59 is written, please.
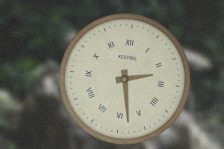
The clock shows 2:28
